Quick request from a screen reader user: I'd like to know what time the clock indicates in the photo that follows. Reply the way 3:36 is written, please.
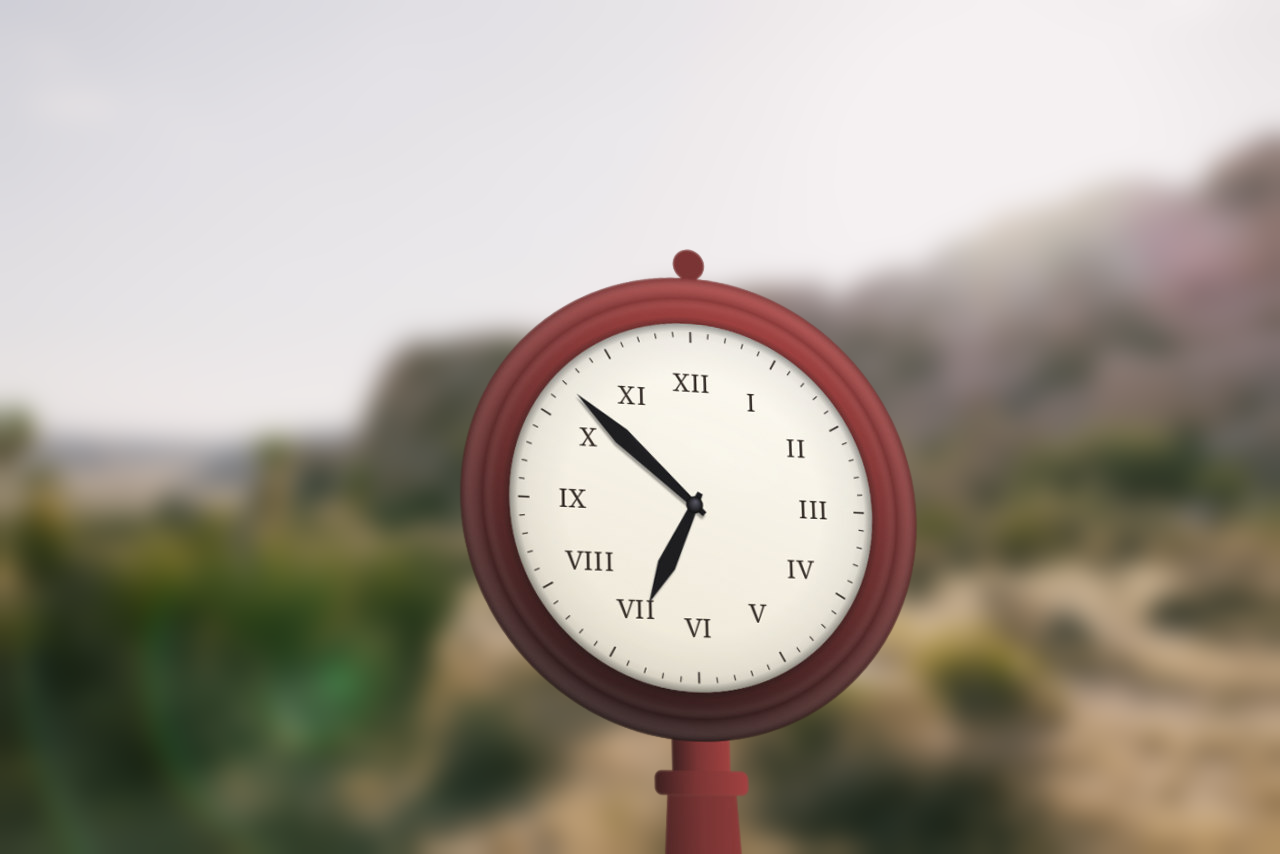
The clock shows 6:52
